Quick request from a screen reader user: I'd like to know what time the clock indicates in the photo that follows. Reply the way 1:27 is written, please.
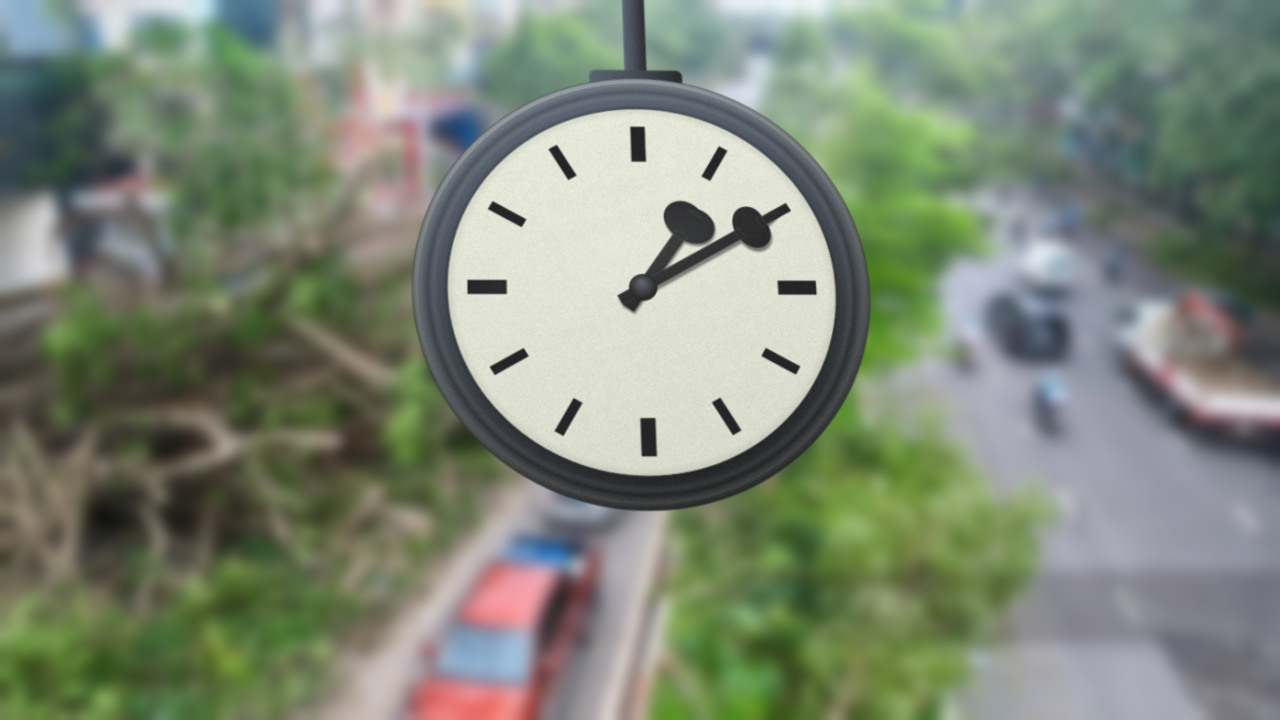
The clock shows 1:10
